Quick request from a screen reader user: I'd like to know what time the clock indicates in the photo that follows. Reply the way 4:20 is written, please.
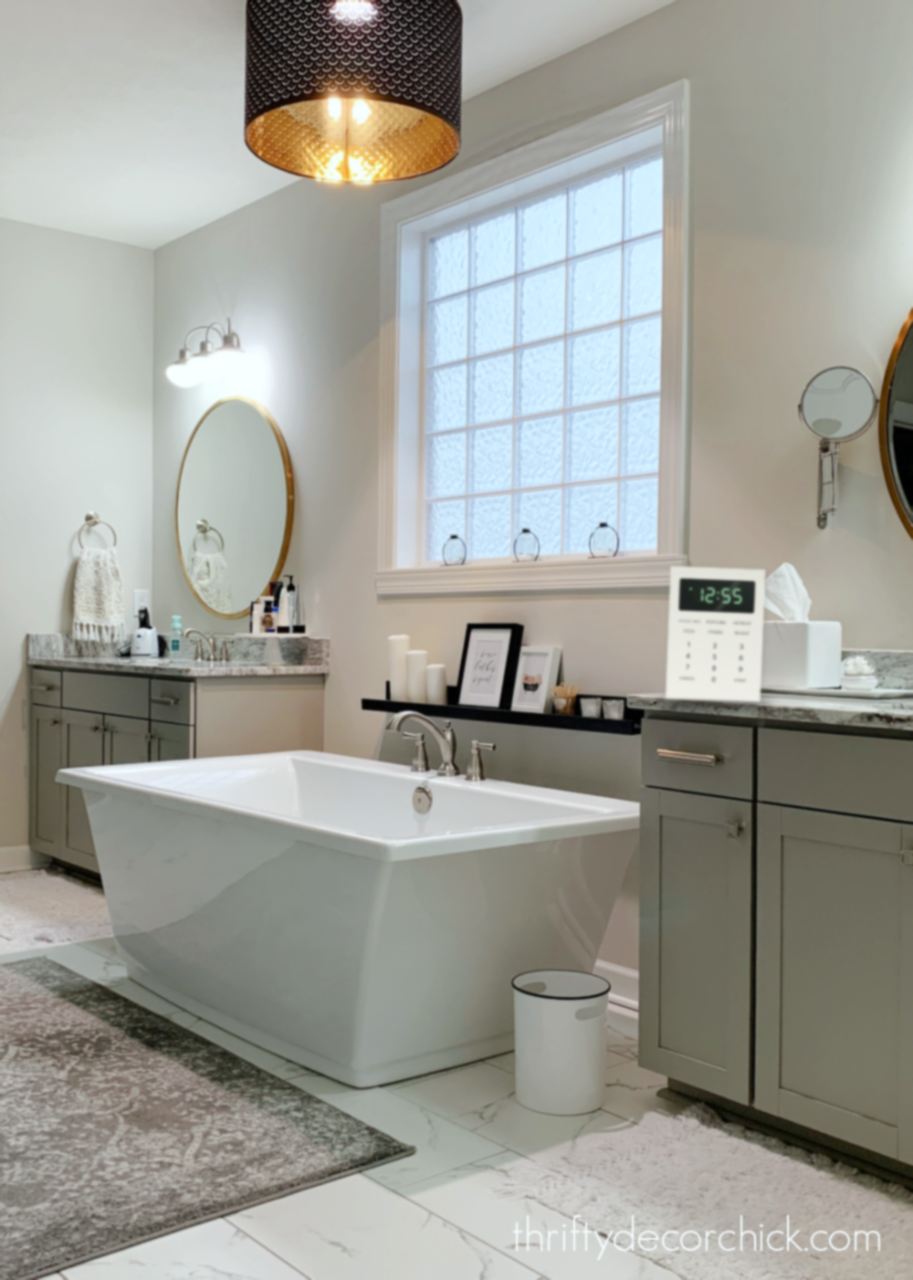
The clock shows 12:55
